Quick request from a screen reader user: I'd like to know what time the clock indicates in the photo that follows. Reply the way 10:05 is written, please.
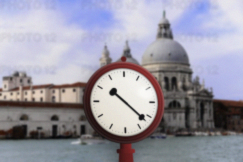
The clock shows 10:22
